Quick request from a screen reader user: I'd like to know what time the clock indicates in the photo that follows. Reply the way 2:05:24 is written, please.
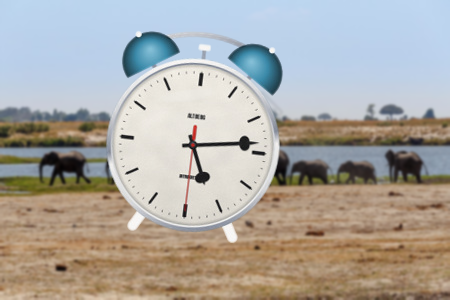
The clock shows 5:13:30
